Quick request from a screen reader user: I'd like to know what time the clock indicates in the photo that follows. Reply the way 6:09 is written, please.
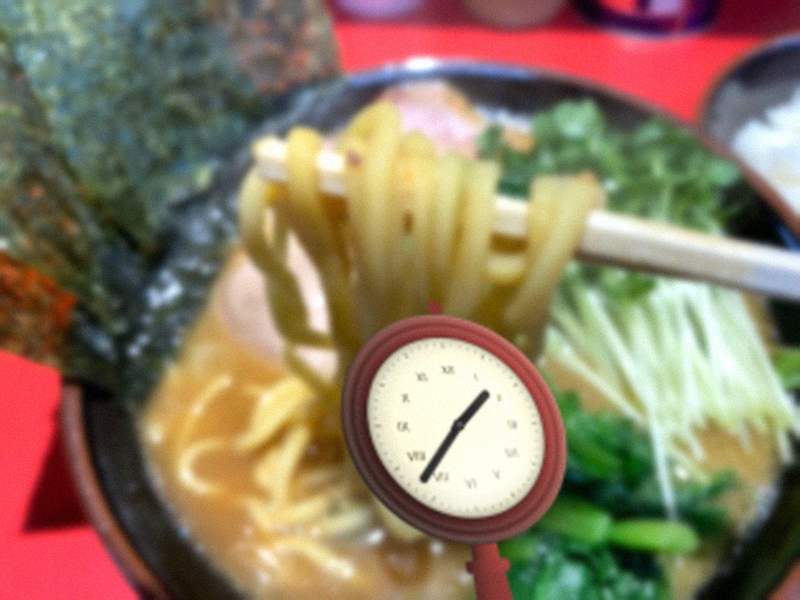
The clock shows 1:37
